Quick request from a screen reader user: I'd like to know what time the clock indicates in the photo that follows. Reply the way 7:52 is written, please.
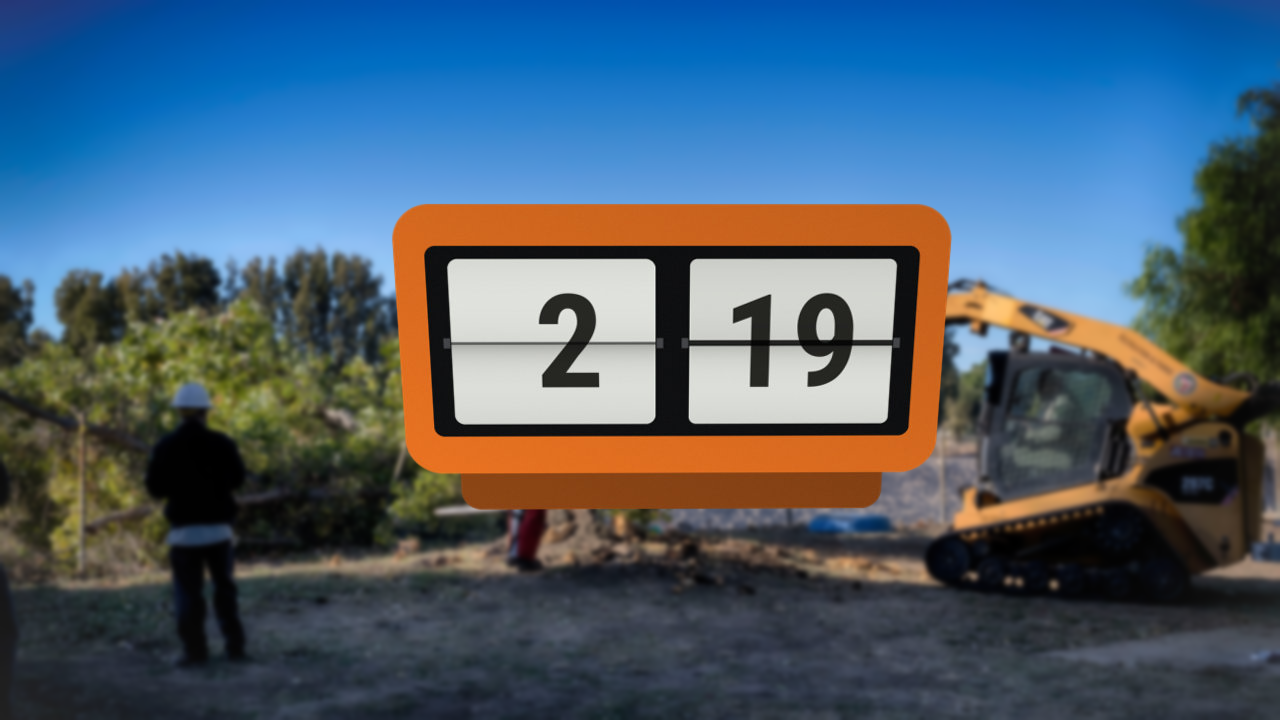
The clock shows 2:19
